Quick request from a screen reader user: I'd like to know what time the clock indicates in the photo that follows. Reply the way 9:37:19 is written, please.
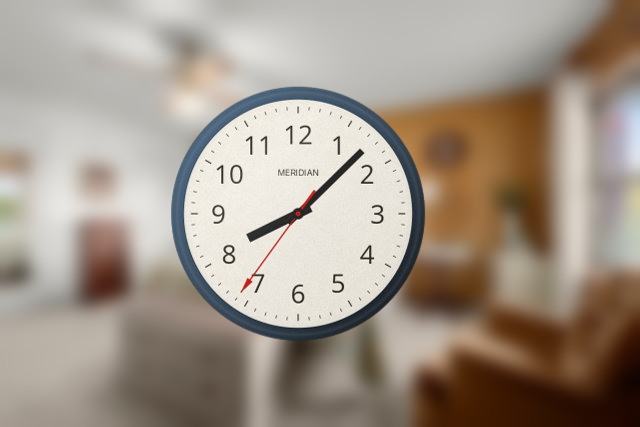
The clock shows 8:07:36
